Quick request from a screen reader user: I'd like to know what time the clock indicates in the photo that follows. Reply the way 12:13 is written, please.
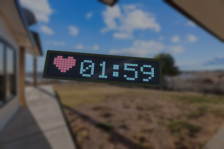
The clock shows 1:59
